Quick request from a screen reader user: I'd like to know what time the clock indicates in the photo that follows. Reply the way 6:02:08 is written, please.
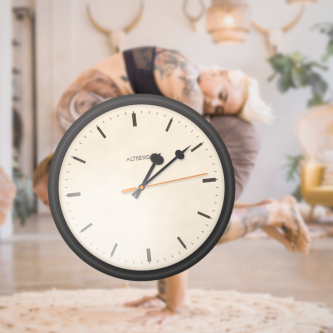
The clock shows 1:09:14
